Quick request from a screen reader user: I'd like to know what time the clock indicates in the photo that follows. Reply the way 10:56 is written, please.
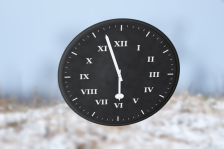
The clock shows 5:57
